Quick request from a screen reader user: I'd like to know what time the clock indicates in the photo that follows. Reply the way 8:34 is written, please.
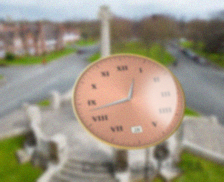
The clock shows 12:43
